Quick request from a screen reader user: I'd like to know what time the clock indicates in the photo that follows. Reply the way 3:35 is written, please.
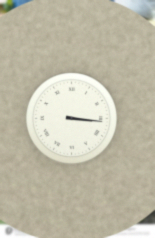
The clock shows 3:16
